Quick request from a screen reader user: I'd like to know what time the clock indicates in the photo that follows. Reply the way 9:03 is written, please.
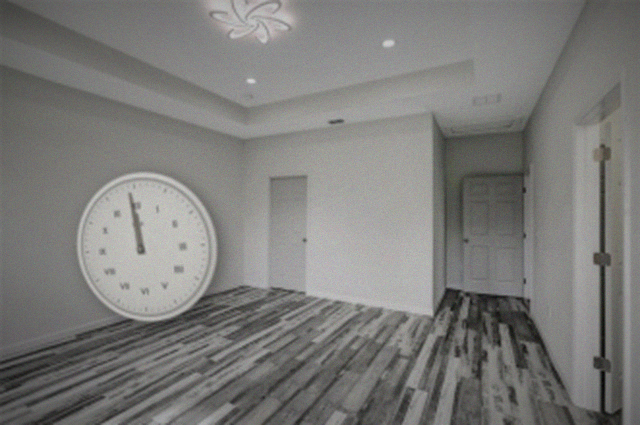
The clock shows 11:59
